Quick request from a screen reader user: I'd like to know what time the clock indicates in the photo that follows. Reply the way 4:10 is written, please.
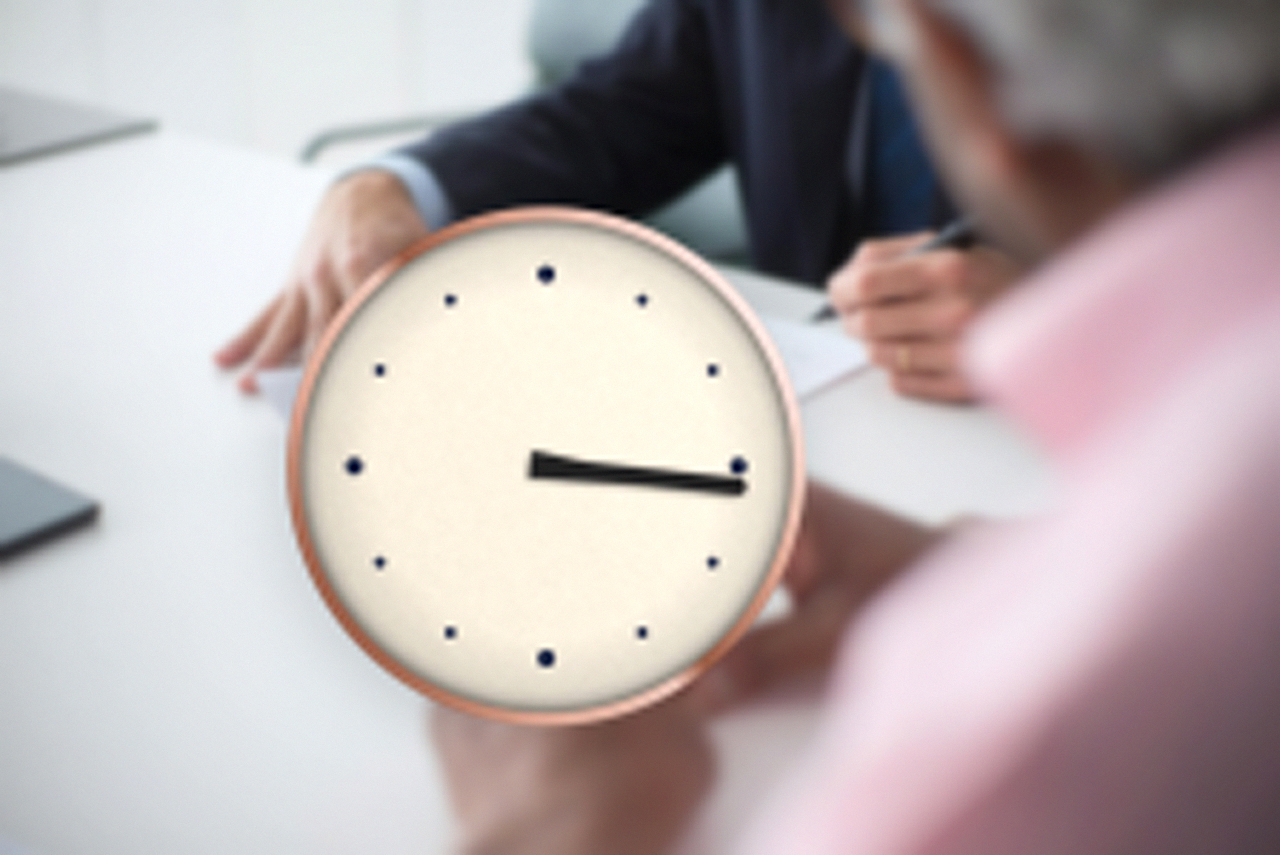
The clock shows 3:16
